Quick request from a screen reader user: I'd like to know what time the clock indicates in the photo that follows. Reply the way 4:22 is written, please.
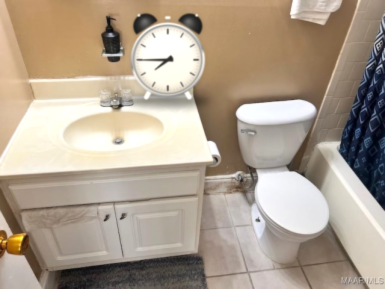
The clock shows 7:45
